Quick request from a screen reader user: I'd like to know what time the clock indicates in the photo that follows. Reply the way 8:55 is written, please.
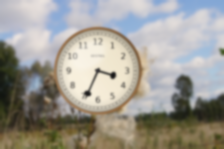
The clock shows 3:34
